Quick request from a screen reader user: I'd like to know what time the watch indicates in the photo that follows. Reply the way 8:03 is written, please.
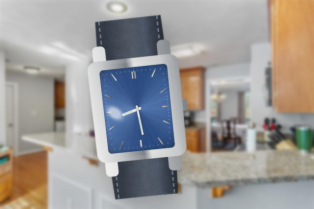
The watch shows 8:29
